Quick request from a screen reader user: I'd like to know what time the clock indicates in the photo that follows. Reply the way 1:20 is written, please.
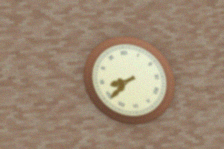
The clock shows 8:39
